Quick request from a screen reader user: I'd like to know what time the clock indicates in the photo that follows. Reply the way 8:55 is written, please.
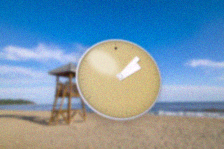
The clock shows 2:08
